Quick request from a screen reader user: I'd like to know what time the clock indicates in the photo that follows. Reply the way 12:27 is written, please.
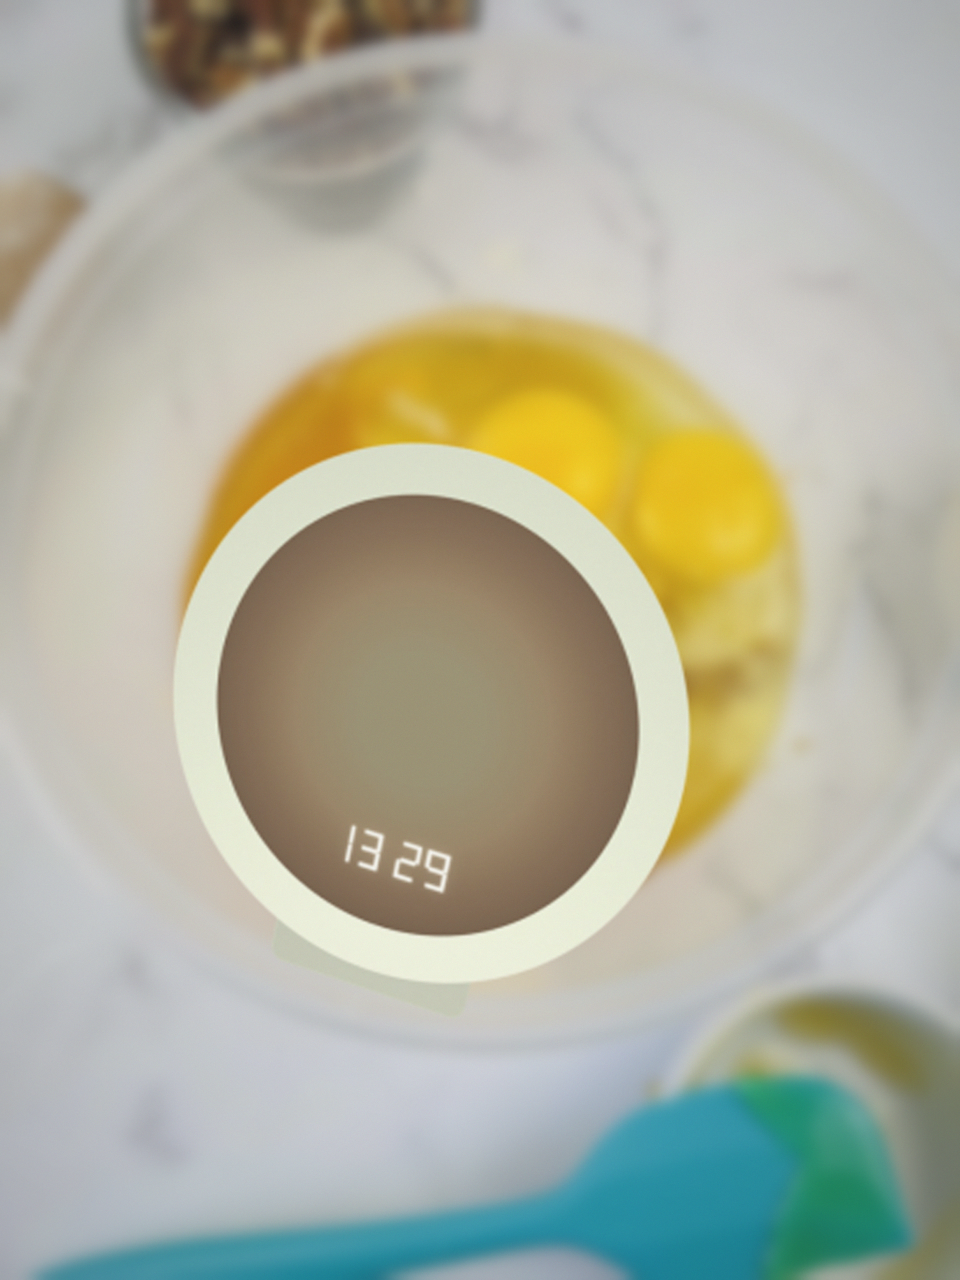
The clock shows 13:29
